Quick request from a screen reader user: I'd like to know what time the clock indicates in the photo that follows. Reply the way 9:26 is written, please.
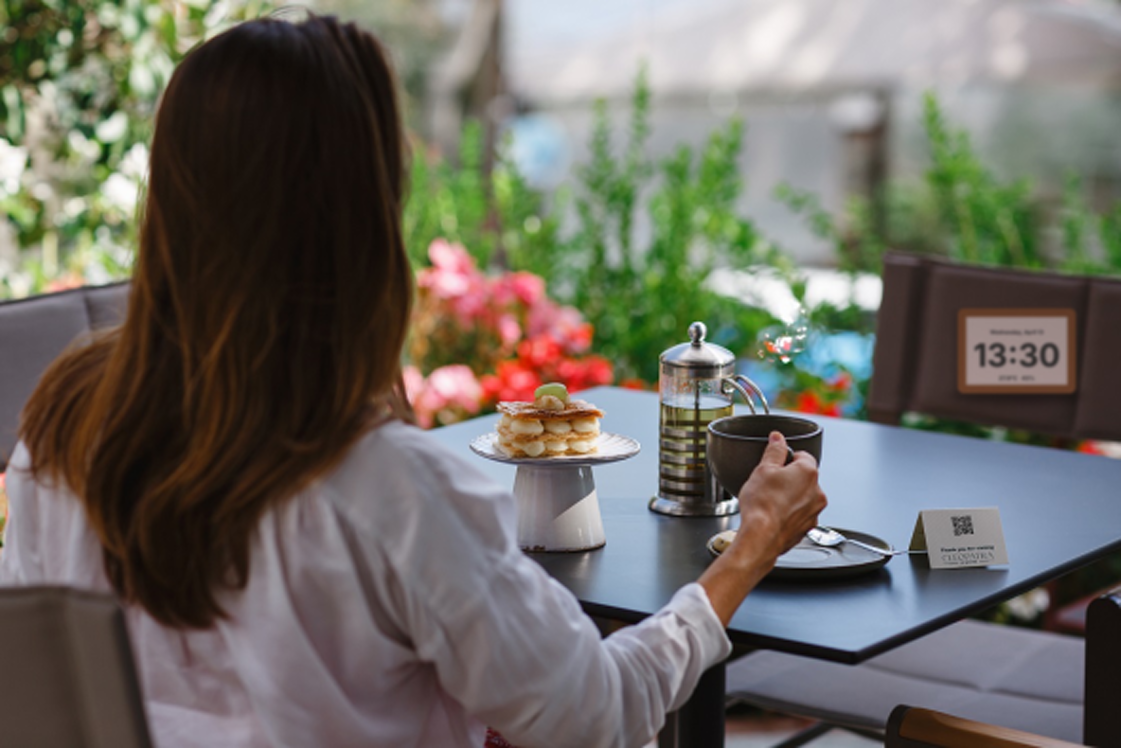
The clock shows 13:30
